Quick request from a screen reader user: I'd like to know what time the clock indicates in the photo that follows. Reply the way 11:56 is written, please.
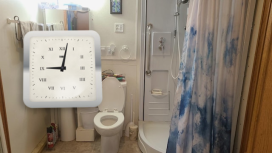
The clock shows 9:02
